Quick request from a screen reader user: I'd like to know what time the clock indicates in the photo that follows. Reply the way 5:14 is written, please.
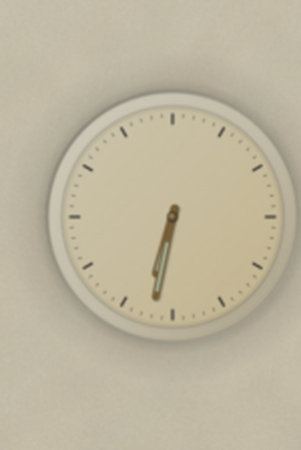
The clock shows 6:32
